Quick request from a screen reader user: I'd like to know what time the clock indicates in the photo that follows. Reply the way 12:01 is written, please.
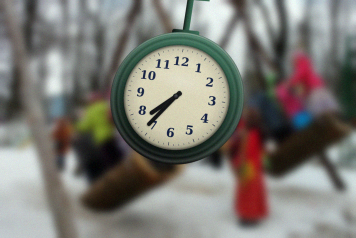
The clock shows 7:36
